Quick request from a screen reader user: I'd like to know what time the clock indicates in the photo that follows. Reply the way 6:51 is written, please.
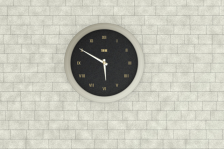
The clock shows 5:50
